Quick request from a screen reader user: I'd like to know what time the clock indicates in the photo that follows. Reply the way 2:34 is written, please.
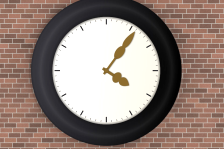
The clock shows 4:06
